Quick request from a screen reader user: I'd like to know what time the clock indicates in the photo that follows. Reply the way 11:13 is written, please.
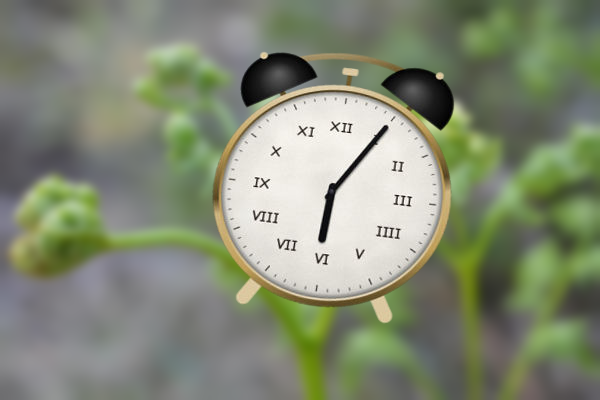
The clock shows 6:05
